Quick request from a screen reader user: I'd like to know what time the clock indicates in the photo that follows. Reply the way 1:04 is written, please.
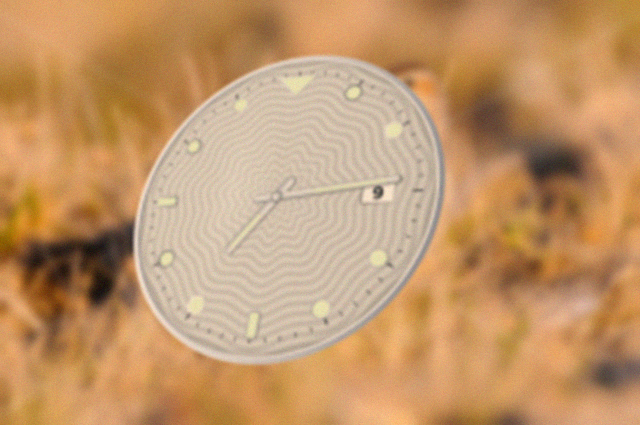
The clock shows 7:14
